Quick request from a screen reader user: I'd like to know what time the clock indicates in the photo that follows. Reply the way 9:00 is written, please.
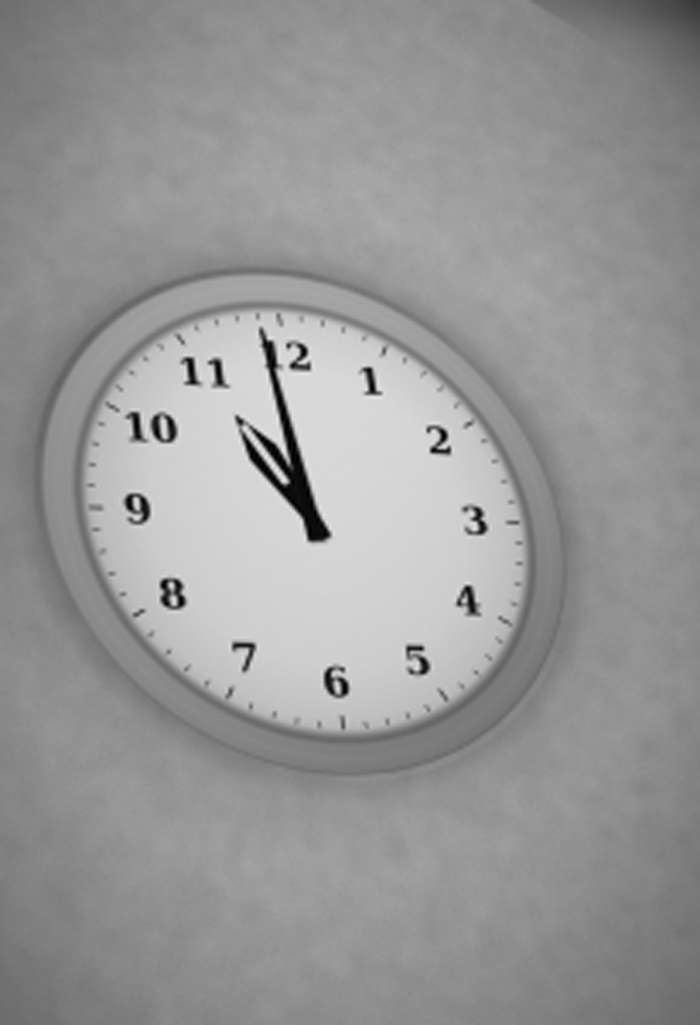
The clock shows 10:59
